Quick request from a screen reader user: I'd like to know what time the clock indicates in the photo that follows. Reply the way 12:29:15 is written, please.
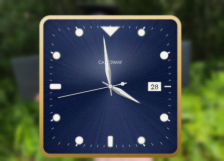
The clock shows 3:58:43
